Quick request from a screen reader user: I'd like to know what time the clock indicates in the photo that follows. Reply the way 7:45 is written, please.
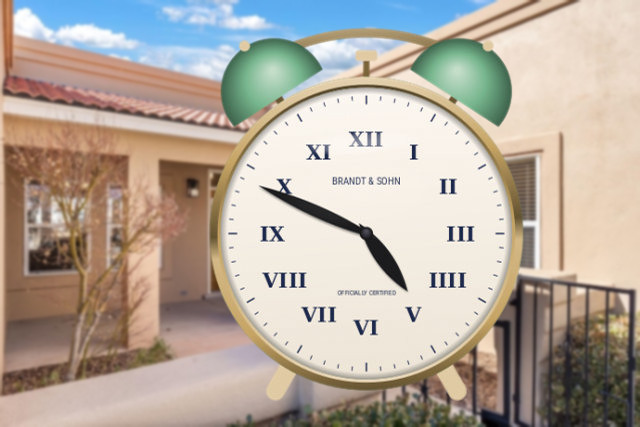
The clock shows 4:49
